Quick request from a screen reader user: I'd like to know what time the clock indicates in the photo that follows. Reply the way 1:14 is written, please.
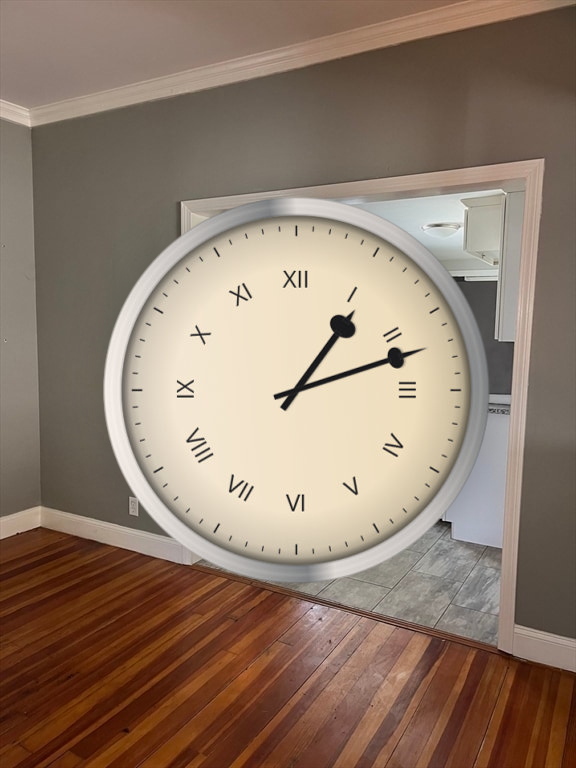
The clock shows 1:12
